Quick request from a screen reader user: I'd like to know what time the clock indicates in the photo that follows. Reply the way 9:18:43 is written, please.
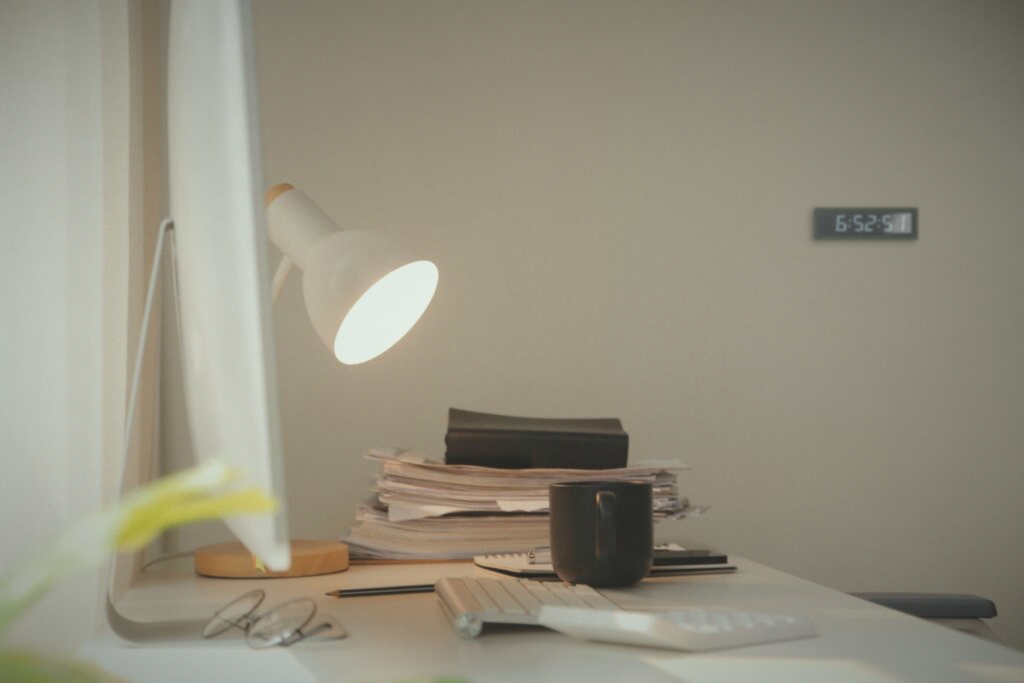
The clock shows 6:52:51
